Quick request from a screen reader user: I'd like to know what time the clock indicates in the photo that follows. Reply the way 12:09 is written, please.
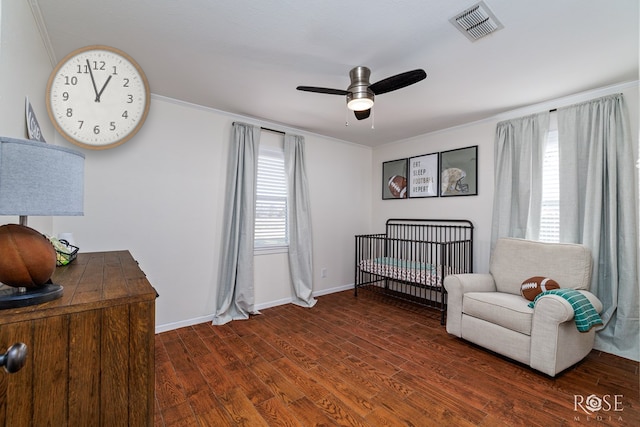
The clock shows 12:57
